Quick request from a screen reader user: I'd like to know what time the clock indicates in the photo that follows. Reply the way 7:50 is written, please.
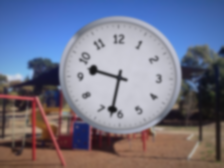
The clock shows 9:32
